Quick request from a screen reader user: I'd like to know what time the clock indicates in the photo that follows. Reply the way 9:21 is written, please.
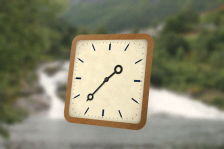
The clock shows 1:37
